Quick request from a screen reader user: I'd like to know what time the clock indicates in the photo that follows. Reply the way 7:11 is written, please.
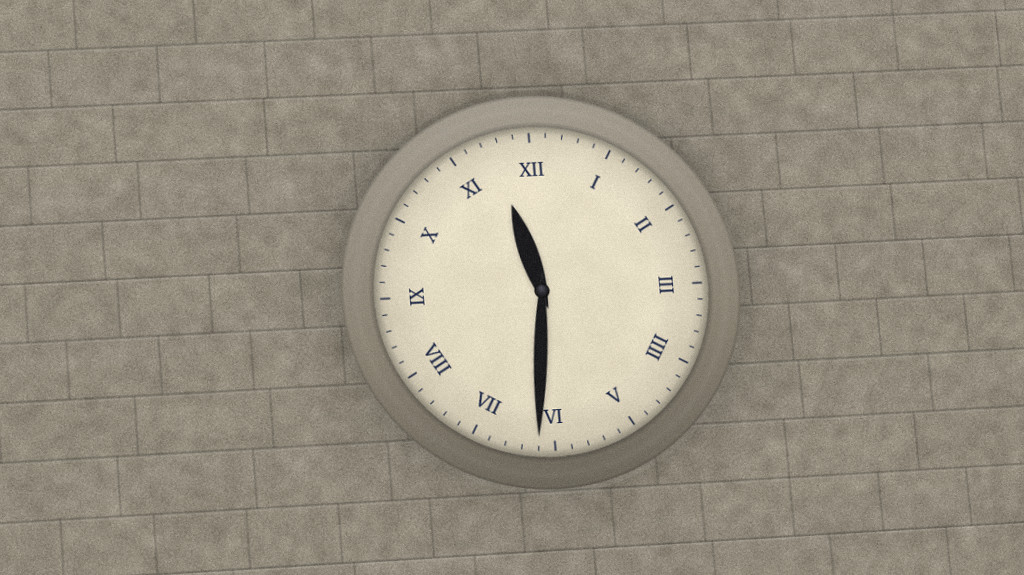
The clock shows 11:31
